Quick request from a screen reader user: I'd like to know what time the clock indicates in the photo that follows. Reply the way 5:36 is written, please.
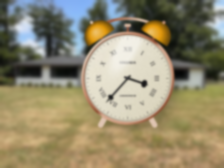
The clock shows 3:37
